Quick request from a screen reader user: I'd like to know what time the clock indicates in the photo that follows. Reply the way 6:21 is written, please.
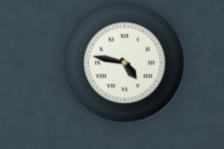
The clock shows 4:47
